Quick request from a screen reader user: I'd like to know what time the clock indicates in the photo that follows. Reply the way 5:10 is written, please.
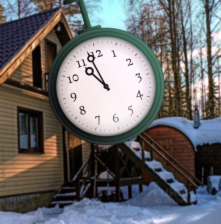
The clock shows 10:58
